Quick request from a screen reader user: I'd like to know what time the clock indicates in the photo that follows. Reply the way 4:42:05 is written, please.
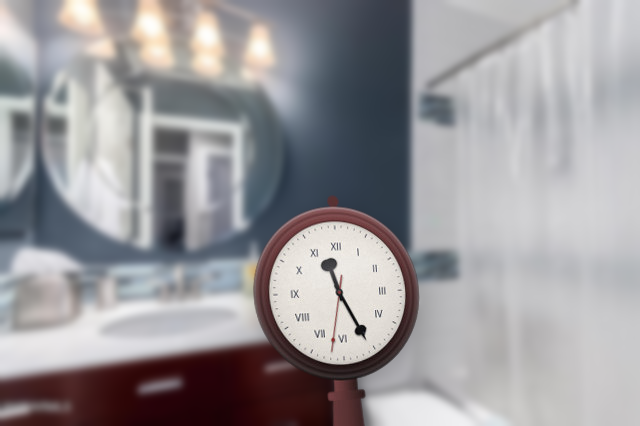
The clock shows 11:25:32
